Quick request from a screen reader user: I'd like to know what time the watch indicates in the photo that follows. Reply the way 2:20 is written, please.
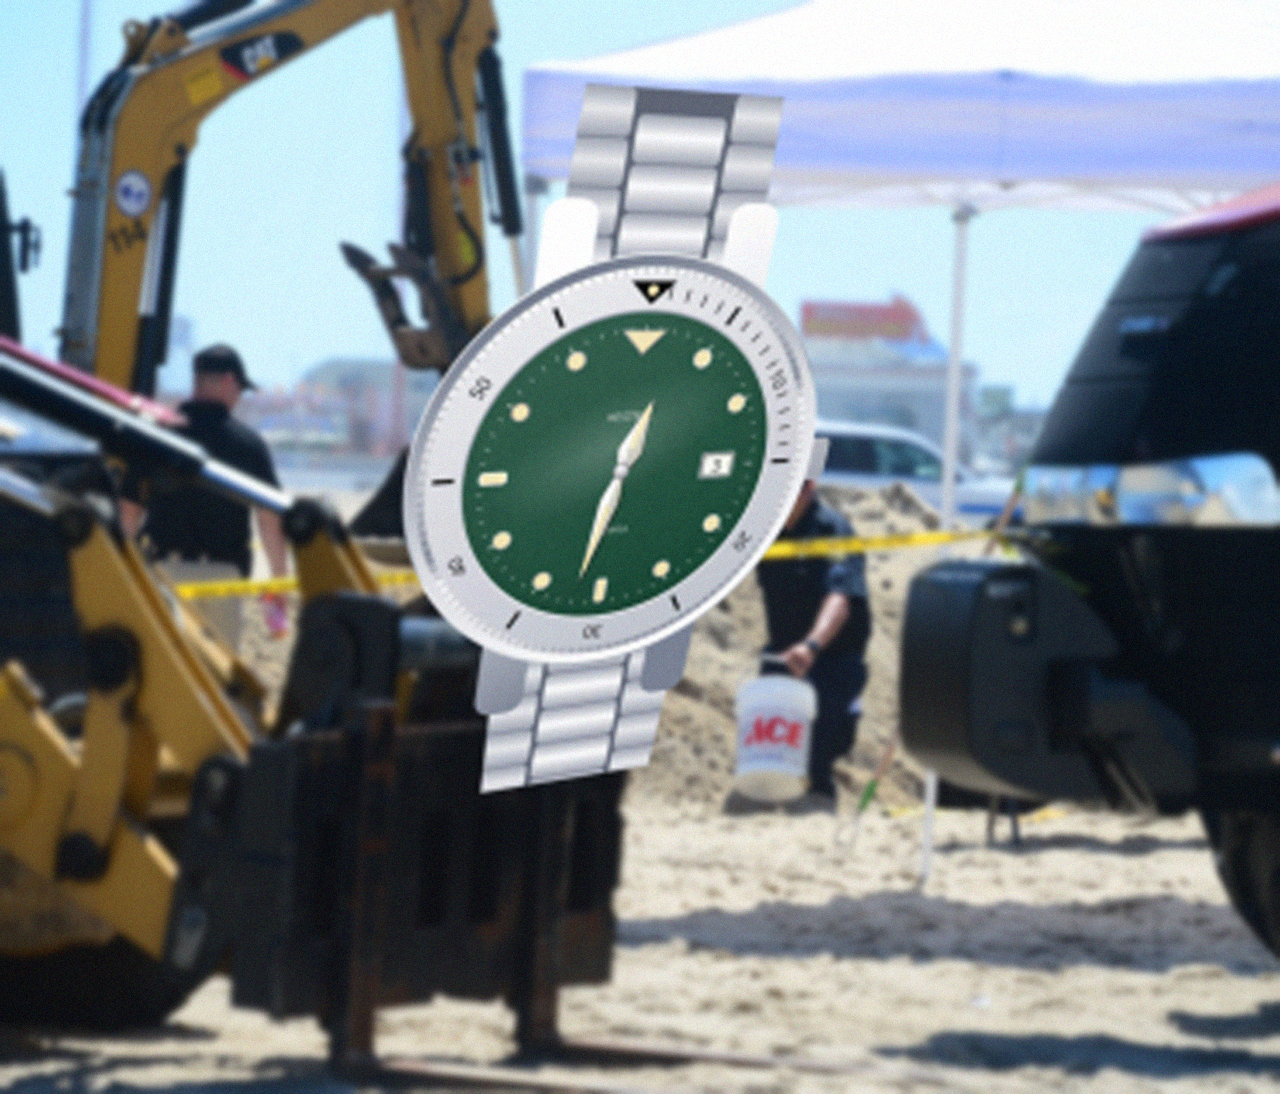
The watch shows 12:32
